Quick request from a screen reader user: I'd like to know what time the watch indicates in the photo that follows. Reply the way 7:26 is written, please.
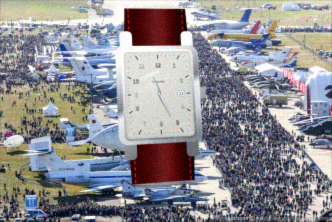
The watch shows 11:26
